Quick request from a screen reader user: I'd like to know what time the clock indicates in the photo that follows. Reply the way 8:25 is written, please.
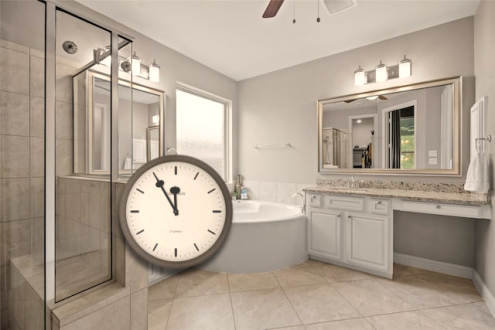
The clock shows 11:55
